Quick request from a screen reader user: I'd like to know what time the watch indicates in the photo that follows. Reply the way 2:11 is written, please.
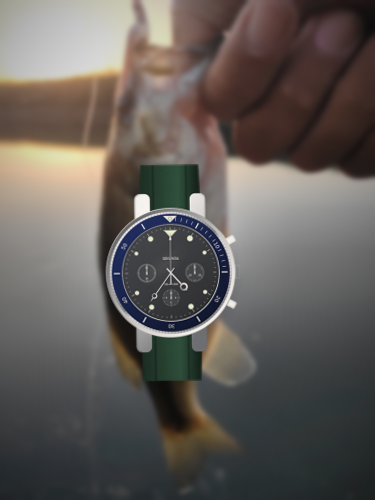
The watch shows 4:36
